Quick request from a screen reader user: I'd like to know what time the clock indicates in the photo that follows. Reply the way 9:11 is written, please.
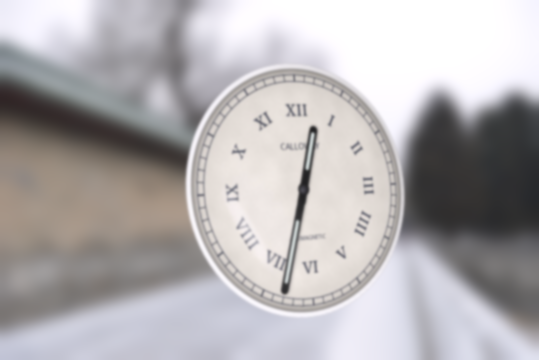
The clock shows 12:33
